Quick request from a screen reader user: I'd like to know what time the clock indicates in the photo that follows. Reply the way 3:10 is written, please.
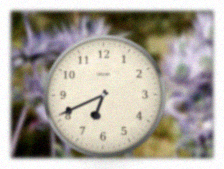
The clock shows 6:41
